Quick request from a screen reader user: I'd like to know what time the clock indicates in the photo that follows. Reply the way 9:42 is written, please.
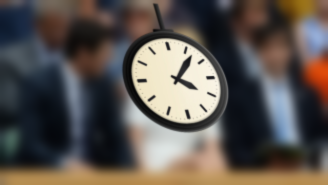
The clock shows 4:07
